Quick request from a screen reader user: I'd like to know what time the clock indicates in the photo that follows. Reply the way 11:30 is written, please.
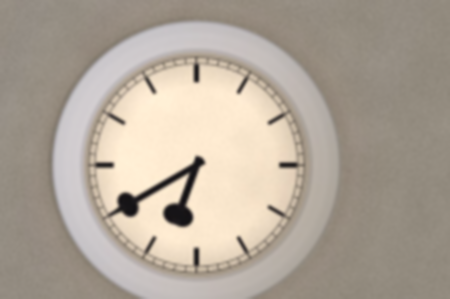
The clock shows 6:40
